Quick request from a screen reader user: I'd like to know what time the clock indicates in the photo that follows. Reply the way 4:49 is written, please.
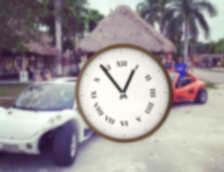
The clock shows 12:54
